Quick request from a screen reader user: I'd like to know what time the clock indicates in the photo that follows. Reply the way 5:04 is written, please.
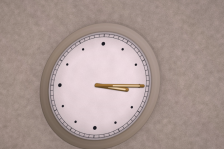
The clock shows 3:15
